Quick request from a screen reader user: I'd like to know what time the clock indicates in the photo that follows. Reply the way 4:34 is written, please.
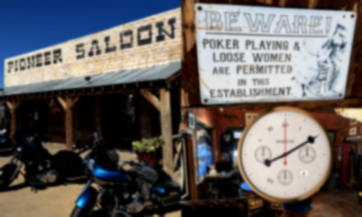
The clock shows 8:10
